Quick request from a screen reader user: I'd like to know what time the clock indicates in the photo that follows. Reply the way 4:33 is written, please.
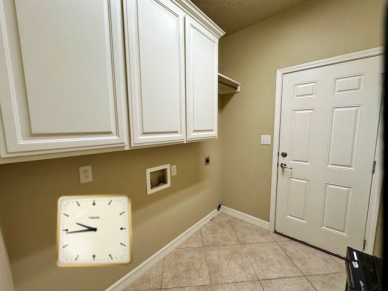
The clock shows 9:44
